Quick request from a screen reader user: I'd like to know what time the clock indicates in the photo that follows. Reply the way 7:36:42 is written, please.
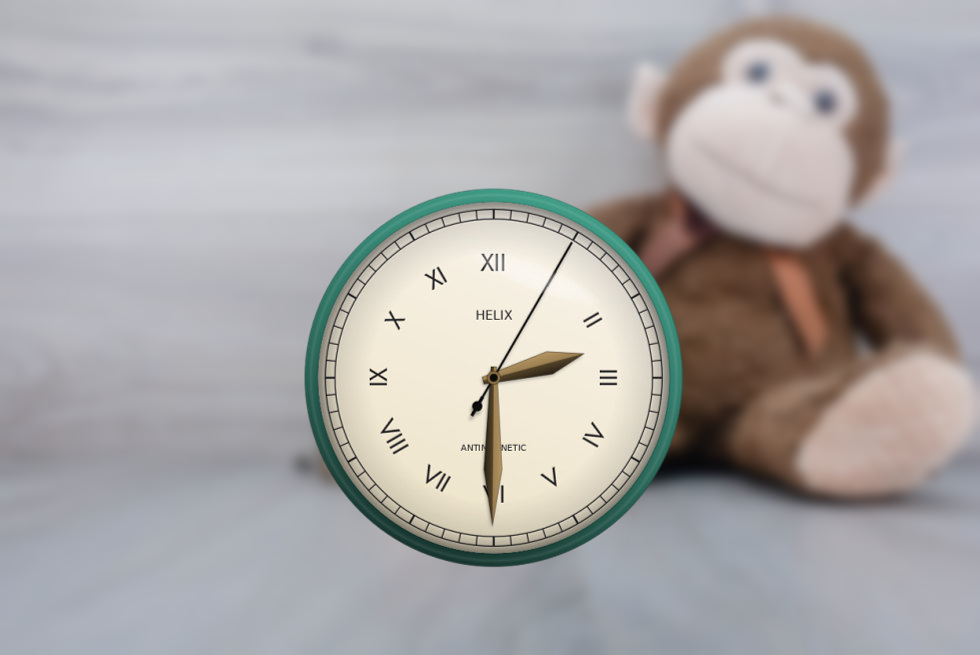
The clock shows 2:30:05
